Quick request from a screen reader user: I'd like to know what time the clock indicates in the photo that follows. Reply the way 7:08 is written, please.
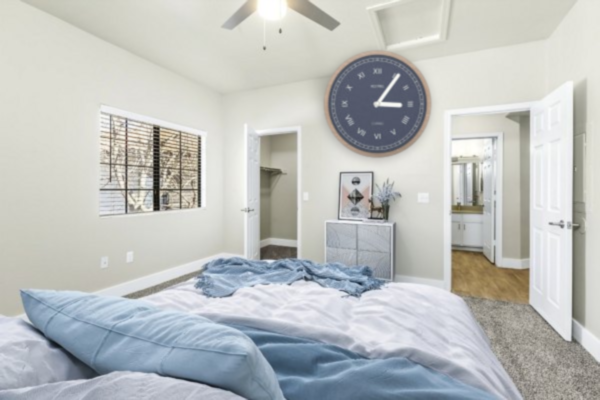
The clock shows 3:06
